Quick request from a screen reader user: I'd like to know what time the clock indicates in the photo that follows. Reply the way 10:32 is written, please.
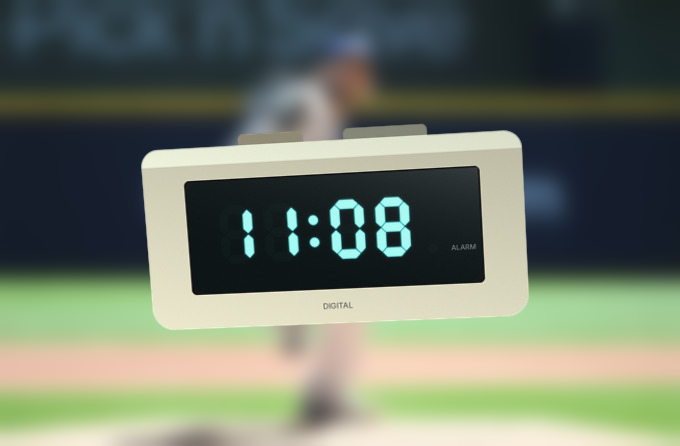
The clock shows 11:08
